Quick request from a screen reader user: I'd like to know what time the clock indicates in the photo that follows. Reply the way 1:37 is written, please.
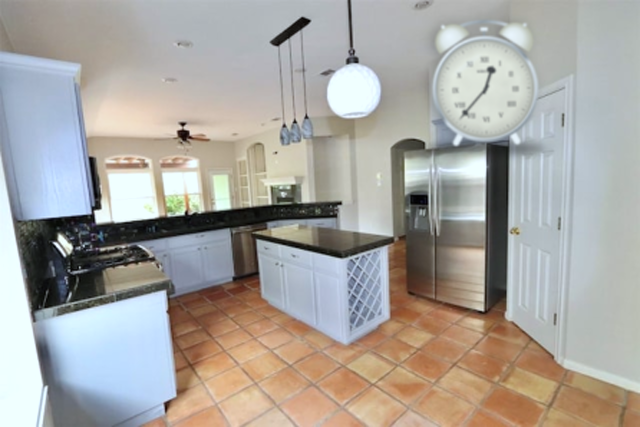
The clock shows 12:37
